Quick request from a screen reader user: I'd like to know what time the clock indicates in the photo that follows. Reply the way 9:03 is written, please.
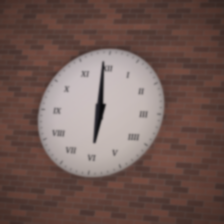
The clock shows 5:59
